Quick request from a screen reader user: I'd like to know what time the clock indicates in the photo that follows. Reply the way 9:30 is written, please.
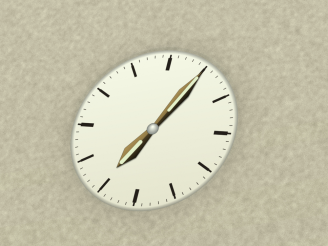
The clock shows 7:05
